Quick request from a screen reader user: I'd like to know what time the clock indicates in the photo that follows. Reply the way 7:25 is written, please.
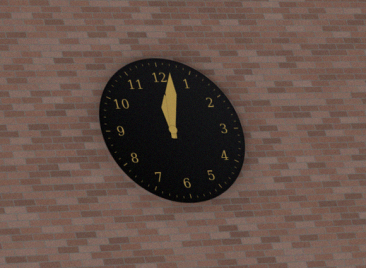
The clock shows 12:02
